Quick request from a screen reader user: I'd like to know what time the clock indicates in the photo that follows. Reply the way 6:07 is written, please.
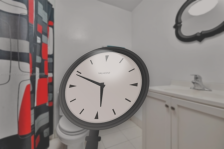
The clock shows 5:49
